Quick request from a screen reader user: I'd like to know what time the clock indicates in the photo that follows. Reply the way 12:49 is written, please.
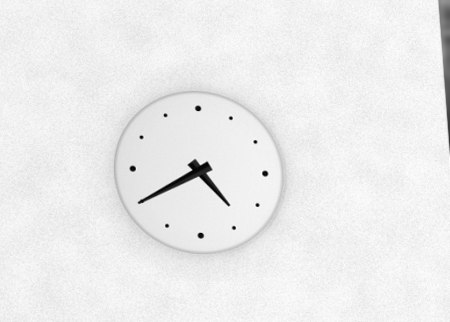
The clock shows 4:40
